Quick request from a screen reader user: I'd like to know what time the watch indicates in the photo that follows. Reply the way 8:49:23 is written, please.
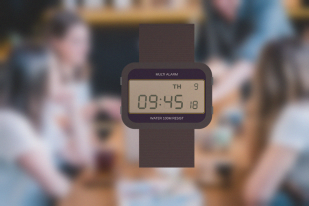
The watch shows 9:45:18
